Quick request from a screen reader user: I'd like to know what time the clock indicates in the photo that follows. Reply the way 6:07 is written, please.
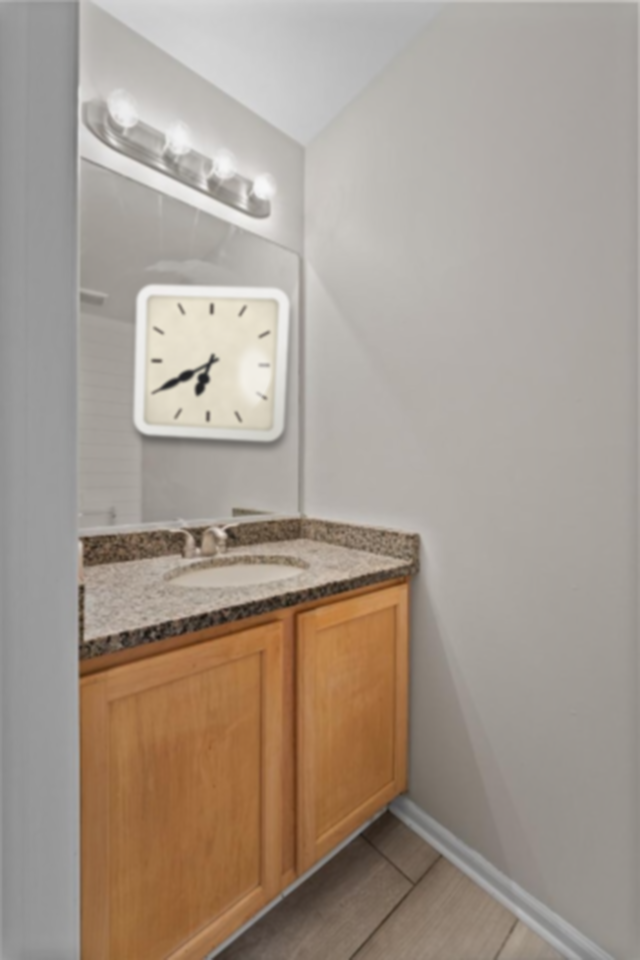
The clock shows 6:40
